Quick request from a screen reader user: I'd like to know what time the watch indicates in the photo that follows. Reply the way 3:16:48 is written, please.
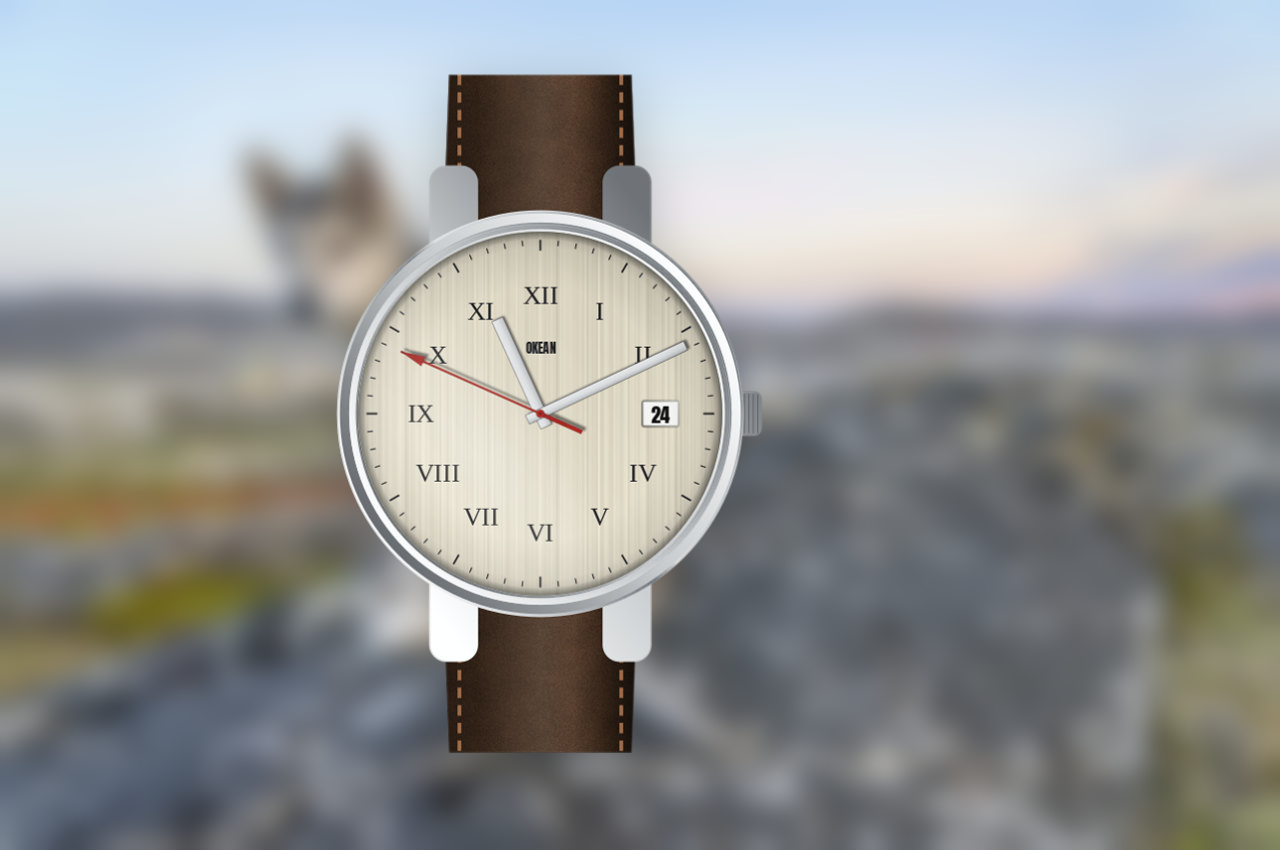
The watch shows 11:10:49
